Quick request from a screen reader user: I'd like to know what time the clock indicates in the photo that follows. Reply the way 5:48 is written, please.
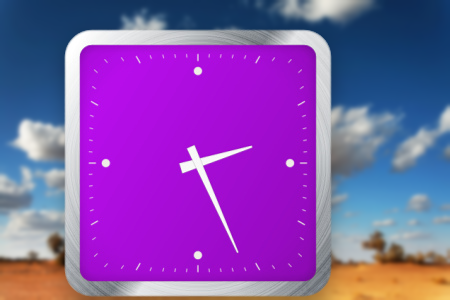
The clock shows 2:26
